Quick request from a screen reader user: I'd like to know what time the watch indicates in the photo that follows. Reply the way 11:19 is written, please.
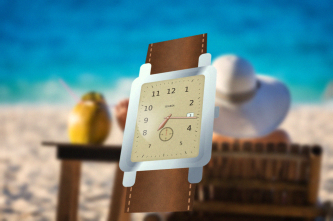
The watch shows 7:16
